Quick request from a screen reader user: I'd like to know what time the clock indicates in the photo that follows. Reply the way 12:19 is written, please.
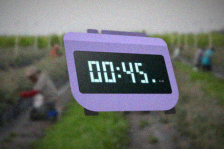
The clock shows 0:45
